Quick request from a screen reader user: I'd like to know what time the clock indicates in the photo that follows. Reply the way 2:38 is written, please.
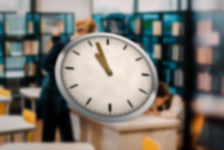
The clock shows 10:57
